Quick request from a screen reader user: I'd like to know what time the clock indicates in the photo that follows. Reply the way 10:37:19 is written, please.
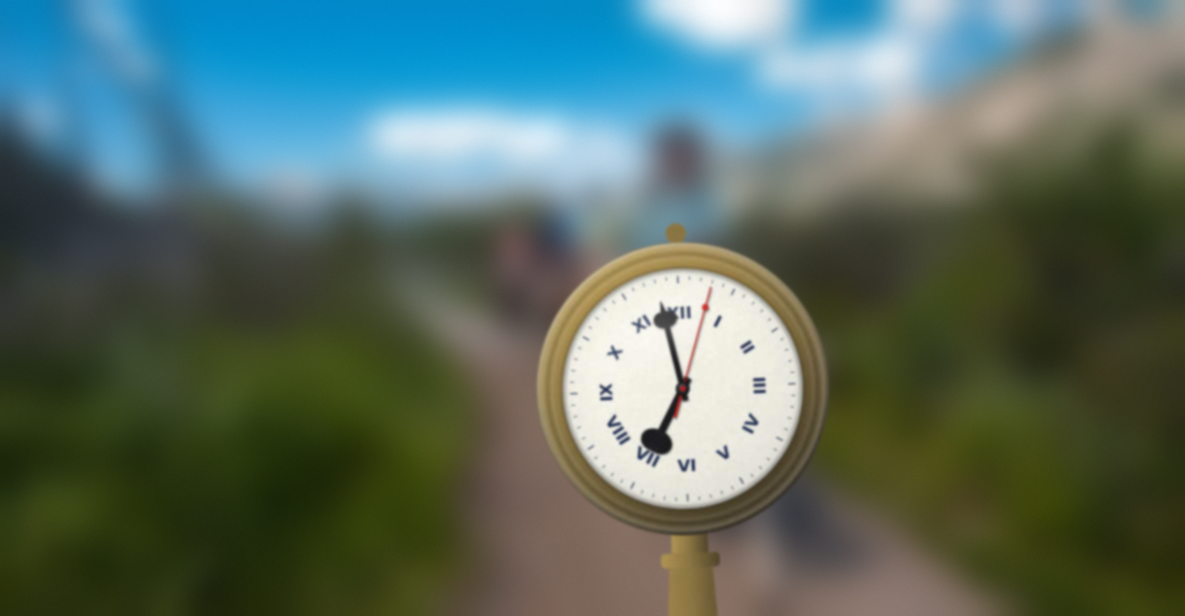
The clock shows 6:58:03
